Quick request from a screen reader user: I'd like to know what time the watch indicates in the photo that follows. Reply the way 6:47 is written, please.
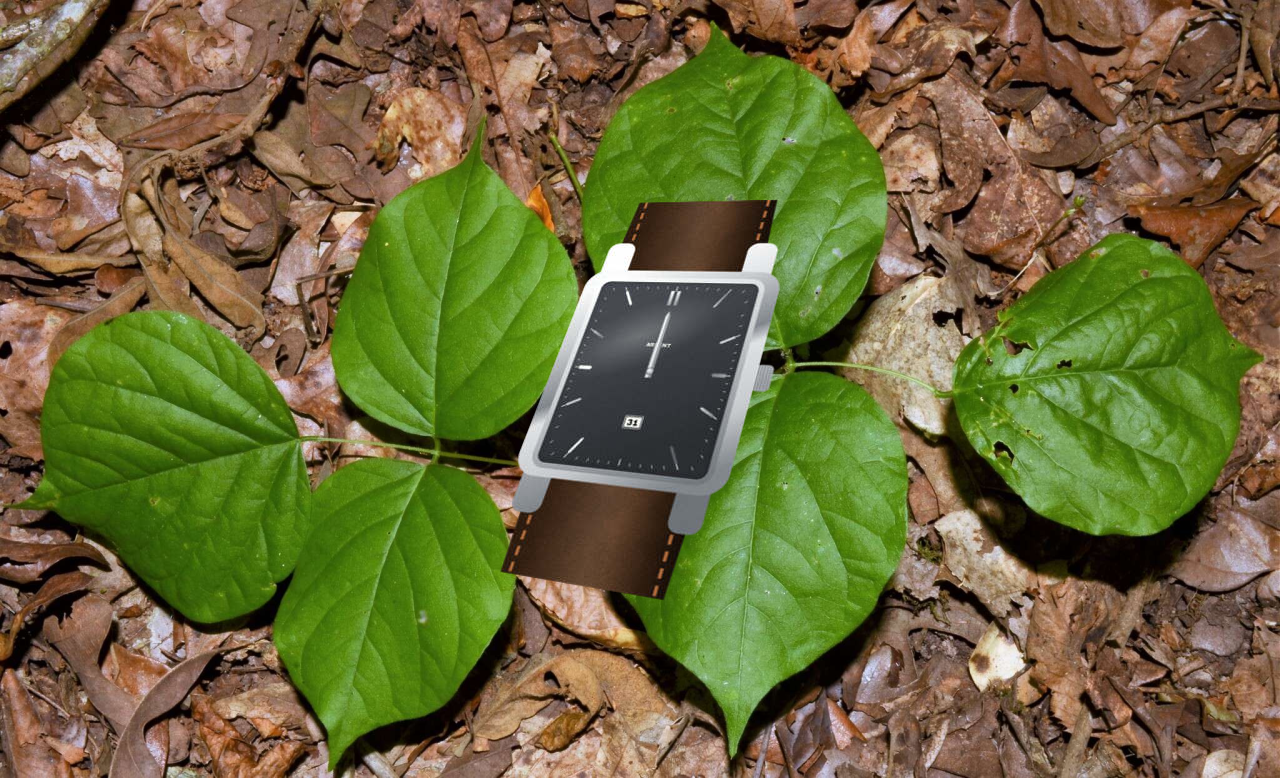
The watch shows 12:00
